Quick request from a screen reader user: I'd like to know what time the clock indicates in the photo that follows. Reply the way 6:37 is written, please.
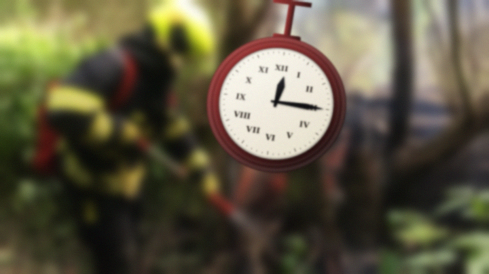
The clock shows 12:15
